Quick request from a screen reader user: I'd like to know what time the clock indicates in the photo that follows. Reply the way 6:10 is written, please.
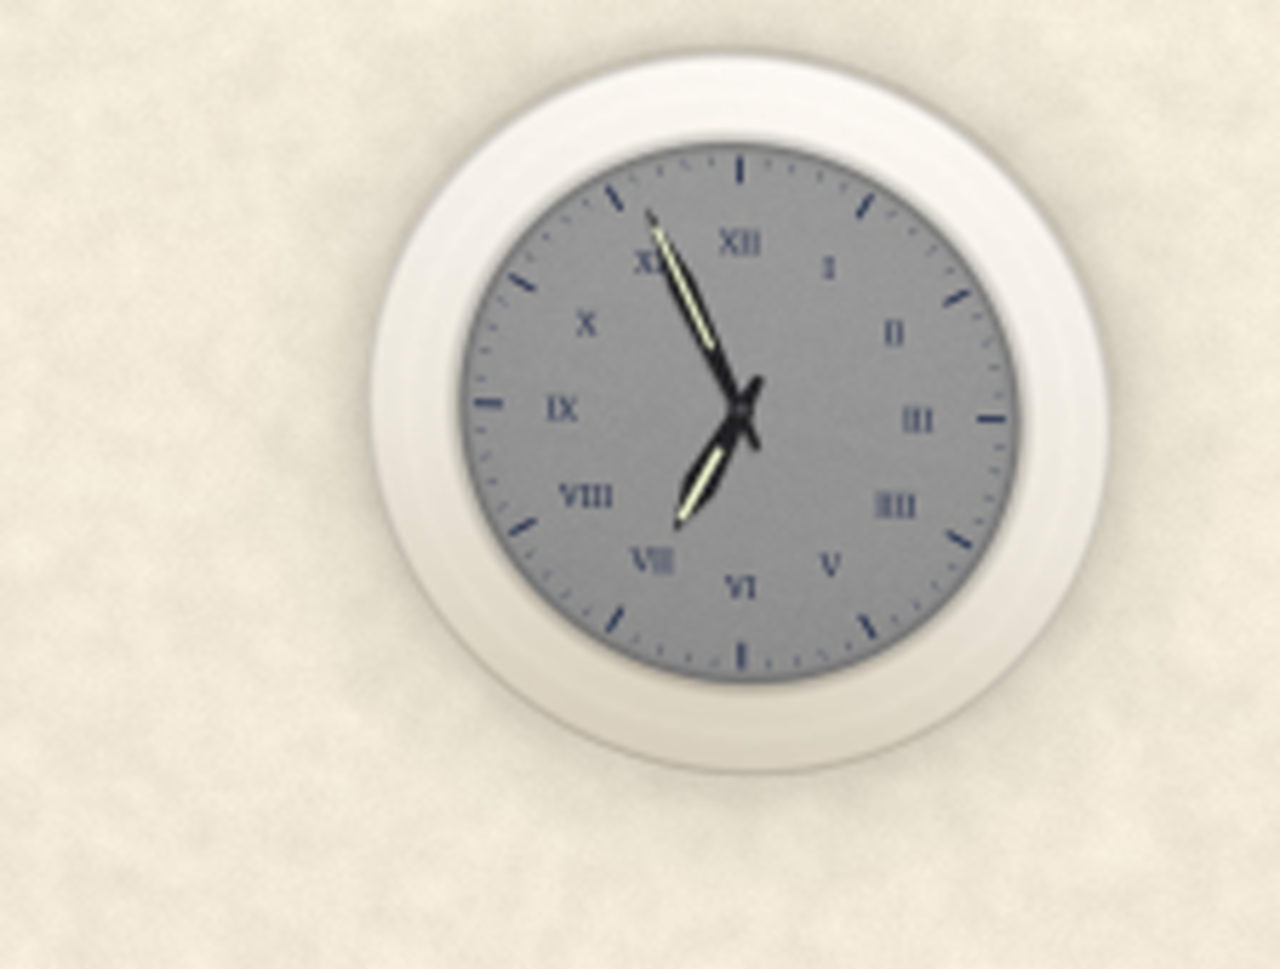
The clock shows 6:56
